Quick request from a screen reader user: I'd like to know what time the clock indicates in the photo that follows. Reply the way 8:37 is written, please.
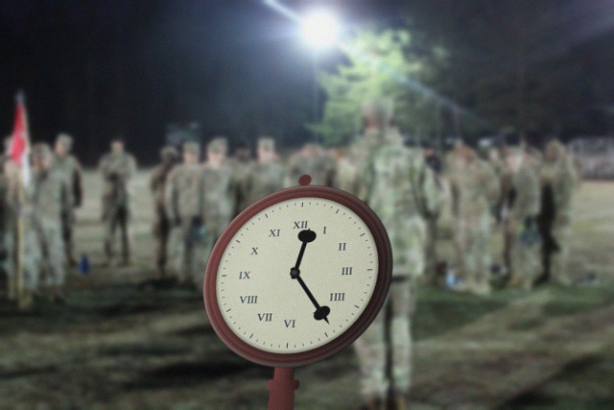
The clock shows 12:24
